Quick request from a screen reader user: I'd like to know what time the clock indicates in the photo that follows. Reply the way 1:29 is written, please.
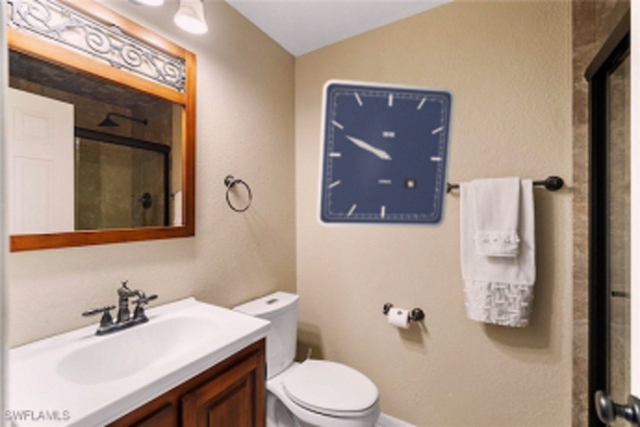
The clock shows 9:49
